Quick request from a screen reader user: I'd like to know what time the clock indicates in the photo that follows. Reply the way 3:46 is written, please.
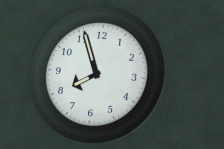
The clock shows 7:56
